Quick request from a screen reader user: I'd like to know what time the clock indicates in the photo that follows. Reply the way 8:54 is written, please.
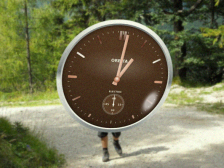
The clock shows 1:01
